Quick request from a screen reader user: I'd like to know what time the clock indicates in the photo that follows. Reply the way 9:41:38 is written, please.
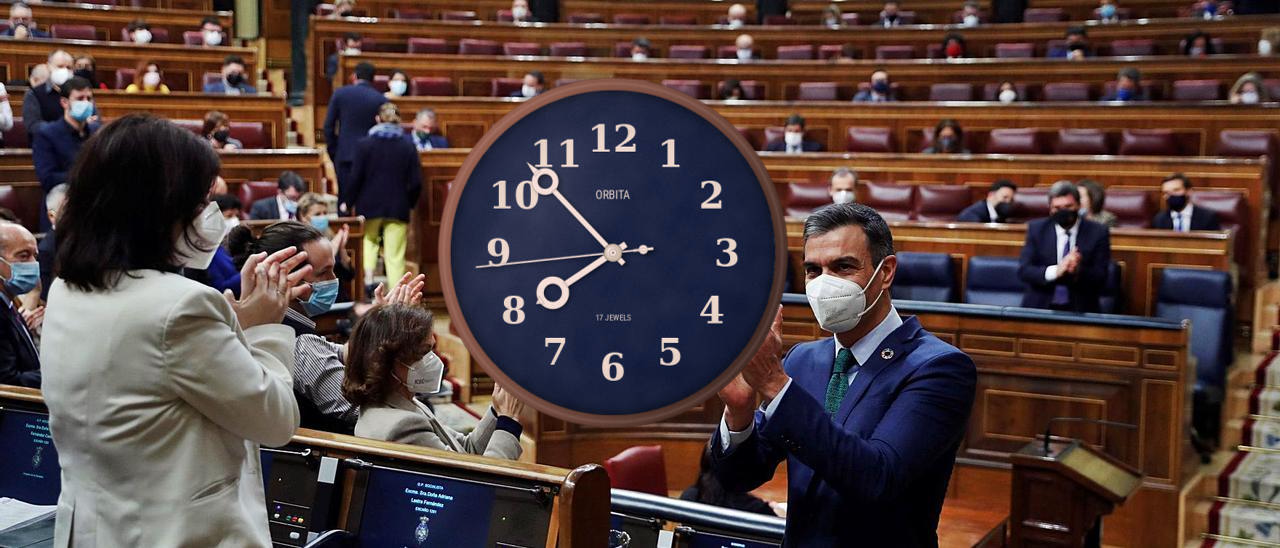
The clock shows 7:52:44
